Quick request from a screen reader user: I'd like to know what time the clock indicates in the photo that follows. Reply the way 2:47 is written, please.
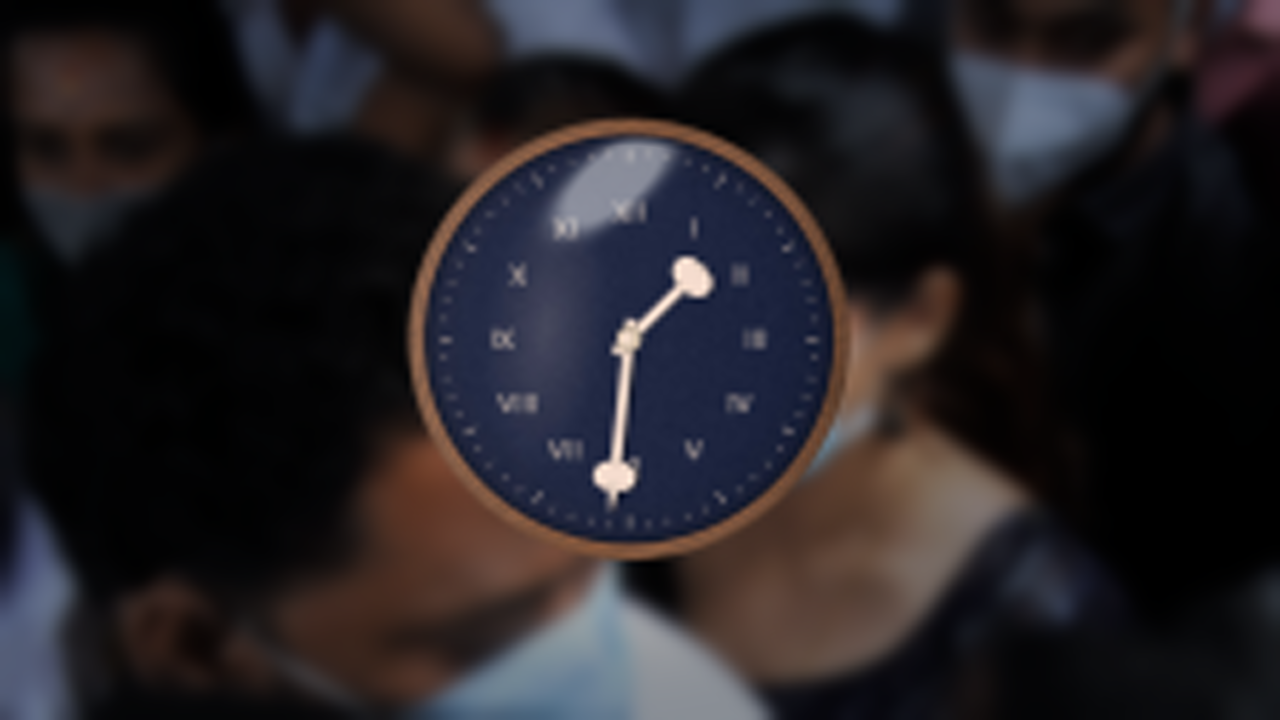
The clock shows 1:31
